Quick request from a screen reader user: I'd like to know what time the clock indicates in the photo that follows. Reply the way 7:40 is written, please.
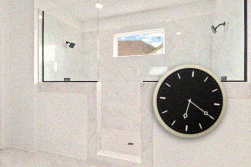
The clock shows 6:20
